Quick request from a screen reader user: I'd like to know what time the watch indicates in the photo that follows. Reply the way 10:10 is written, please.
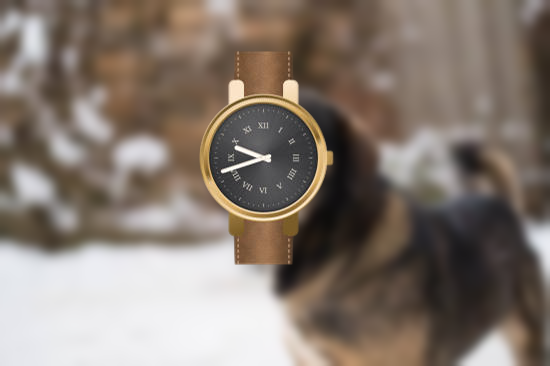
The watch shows 9:42
